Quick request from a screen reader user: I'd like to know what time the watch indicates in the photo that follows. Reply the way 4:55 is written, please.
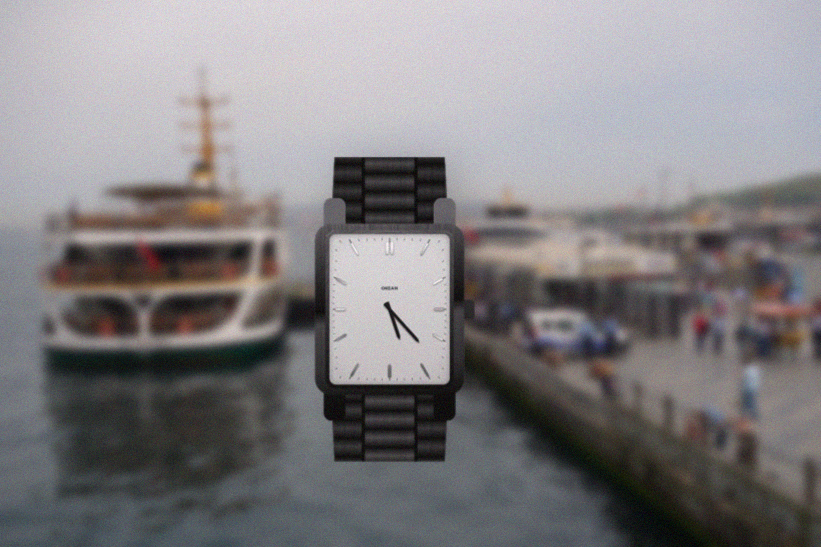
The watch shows 5:23
